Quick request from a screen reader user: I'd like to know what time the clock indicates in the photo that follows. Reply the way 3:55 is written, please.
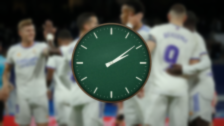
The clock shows 2:09
